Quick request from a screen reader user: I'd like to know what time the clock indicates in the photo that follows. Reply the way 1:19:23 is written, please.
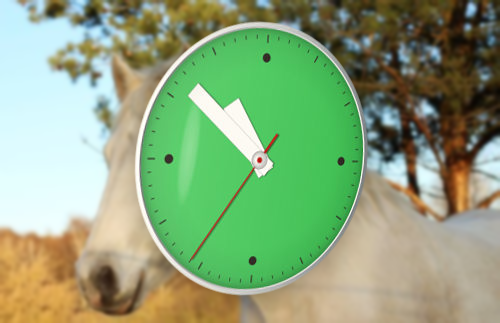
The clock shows 10:51:36
